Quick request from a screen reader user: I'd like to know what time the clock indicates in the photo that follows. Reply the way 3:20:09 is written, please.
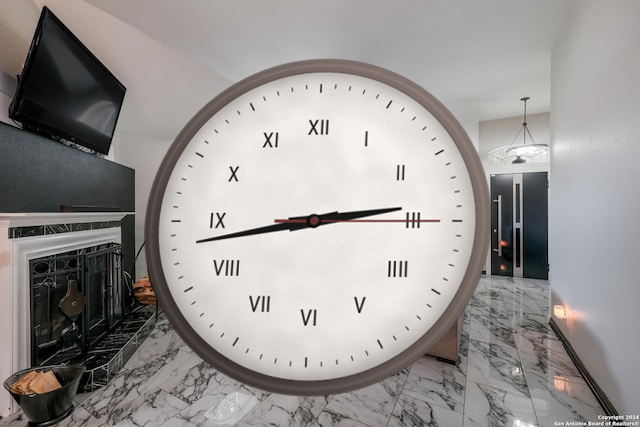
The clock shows 2:43:15
